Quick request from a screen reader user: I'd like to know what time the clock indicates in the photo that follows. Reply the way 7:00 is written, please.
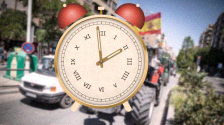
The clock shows 1:59
